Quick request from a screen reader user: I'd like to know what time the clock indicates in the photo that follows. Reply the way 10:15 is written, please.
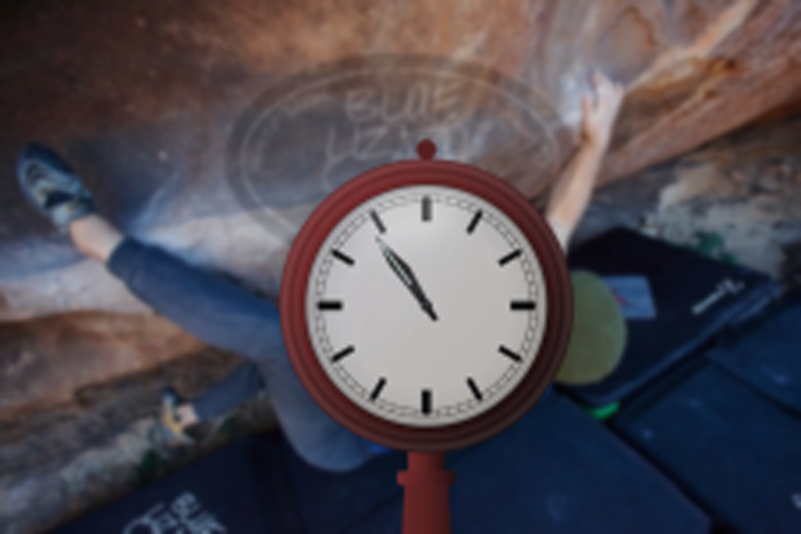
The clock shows 10:54
